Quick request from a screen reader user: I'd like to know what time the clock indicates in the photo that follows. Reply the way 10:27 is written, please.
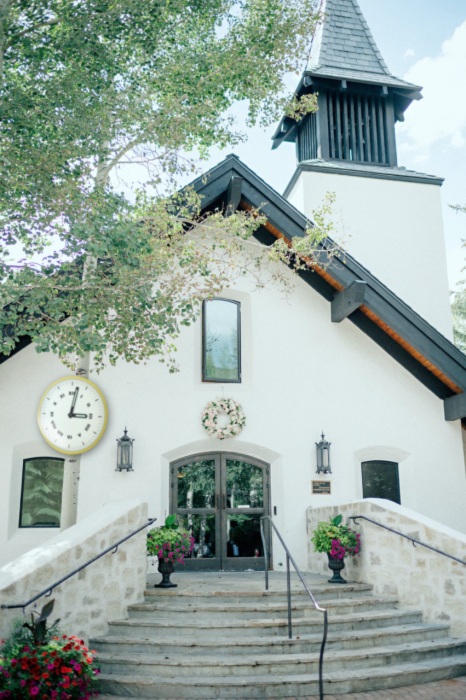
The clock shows 3:02
